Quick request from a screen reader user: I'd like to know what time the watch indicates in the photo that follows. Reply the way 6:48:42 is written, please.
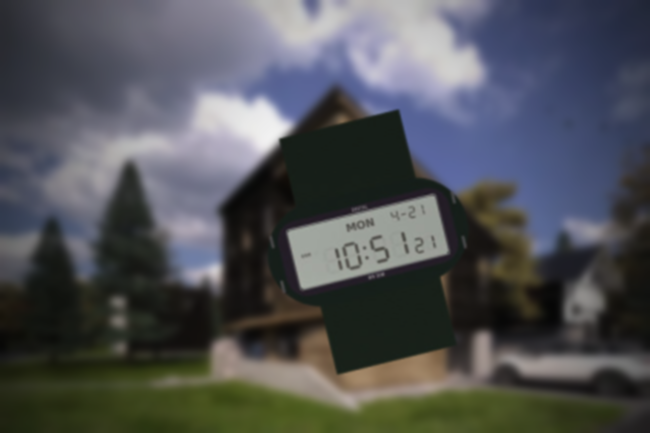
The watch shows 10:51:21
